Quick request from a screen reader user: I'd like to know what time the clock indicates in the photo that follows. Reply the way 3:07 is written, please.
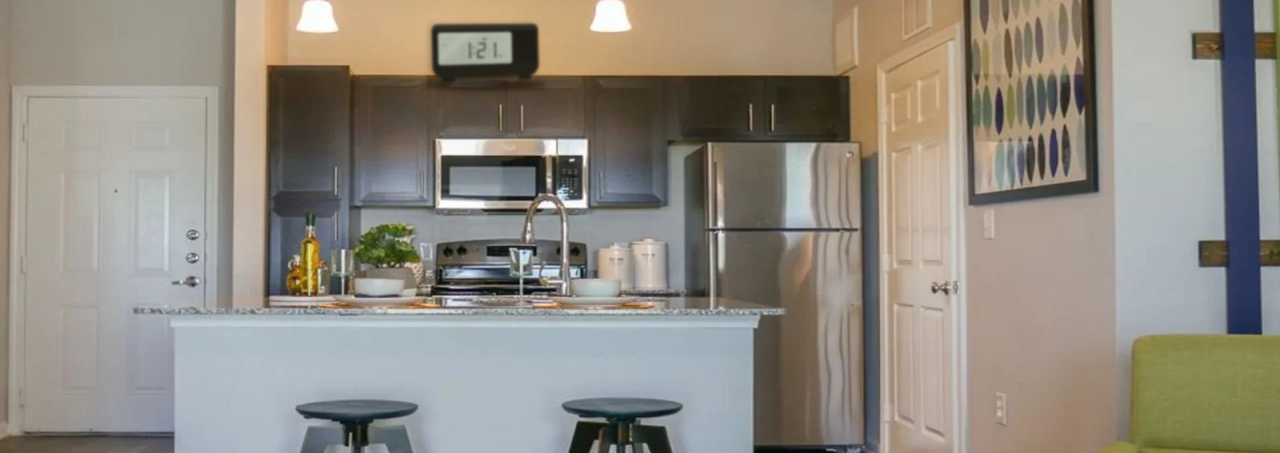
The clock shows 1:21
